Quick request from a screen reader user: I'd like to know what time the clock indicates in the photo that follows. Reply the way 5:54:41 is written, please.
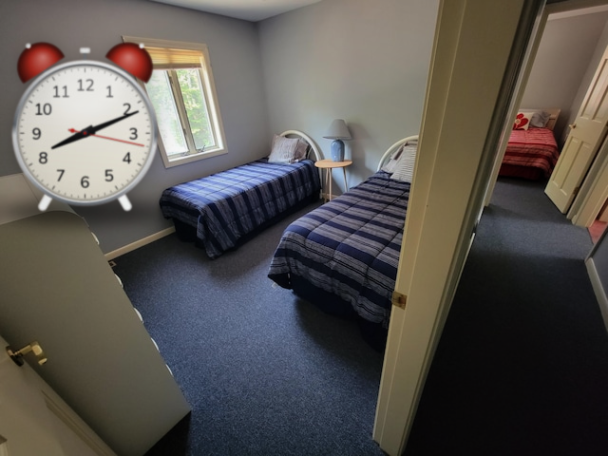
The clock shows 8:11:17
